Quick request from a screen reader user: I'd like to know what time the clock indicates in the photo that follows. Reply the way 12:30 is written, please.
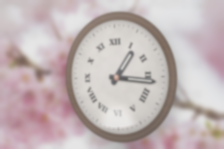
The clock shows 1:16
